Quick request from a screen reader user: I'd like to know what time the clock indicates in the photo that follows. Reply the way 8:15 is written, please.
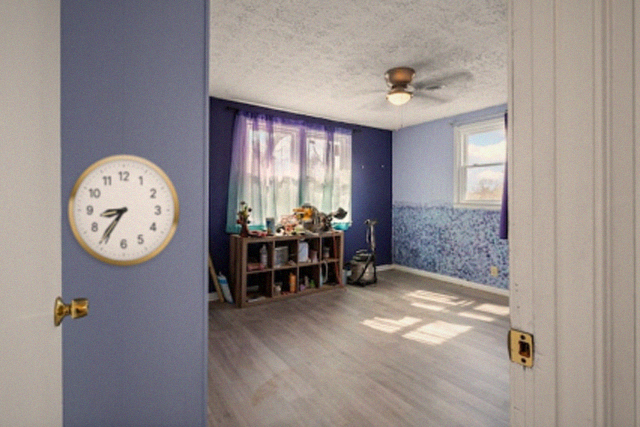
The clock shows 8:36
